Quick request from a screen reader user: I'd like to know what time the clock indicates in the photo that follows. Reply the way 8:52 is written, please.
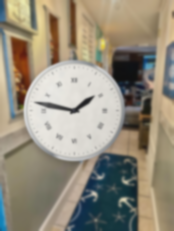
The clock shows 1:47
